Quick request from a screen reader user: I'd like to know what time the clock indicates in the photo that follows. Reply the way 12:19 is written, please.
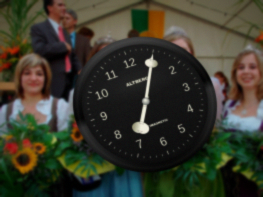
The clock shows 7:05
